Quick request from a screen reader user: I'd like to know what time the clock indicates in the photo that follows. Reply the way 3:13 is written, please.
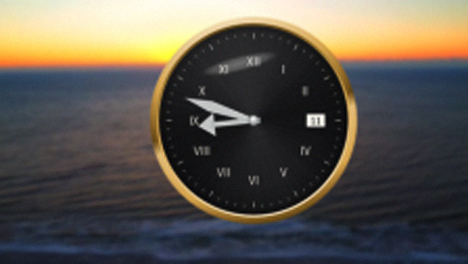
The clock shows 8:48
